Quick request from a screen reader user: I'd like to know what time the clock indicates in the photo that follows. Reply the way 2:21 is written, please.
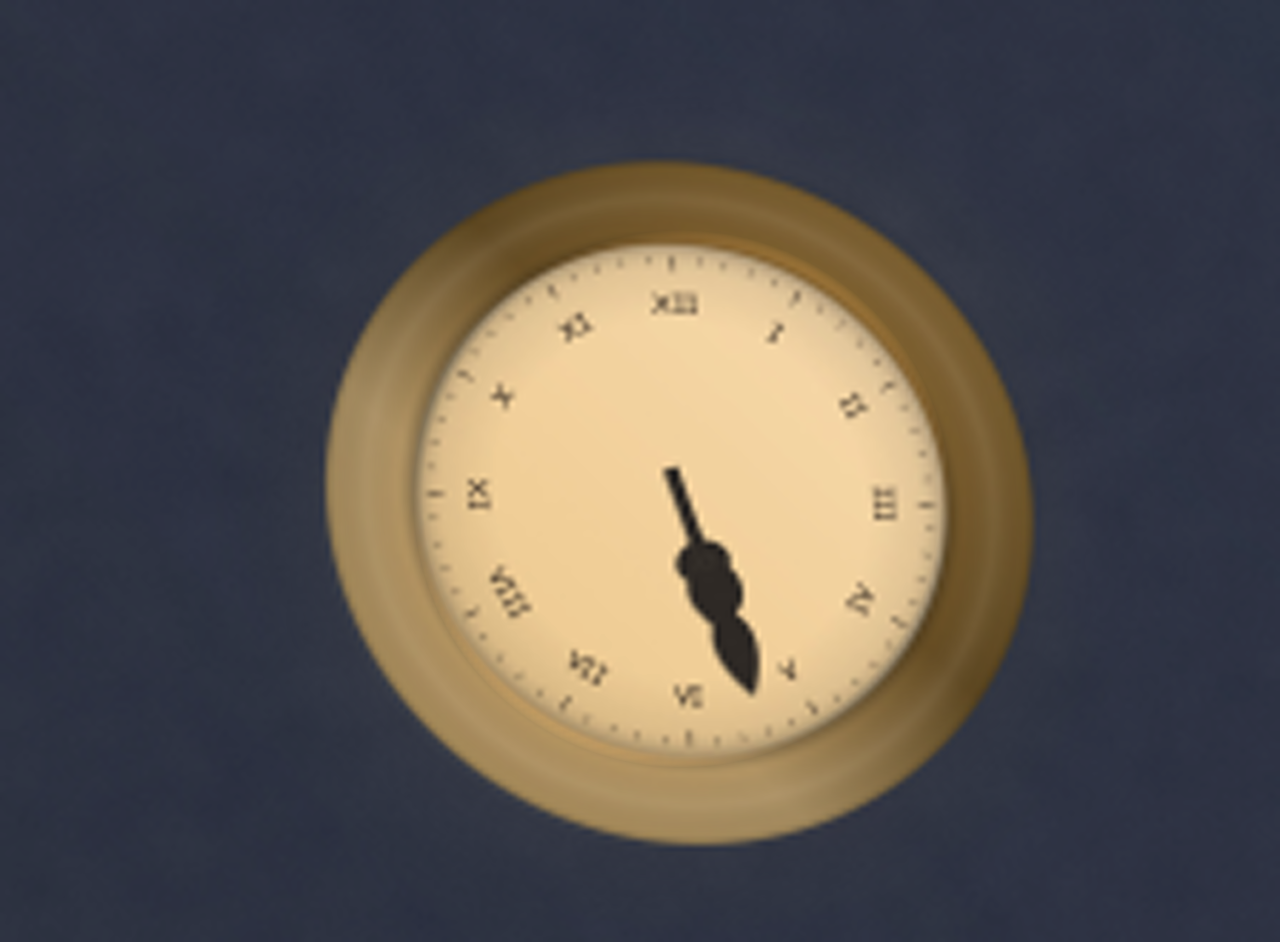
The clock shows 5:27
